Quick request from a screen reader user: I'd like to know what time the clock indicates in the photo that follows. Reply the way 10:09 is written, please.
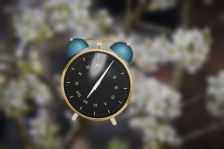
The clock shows 7:05
